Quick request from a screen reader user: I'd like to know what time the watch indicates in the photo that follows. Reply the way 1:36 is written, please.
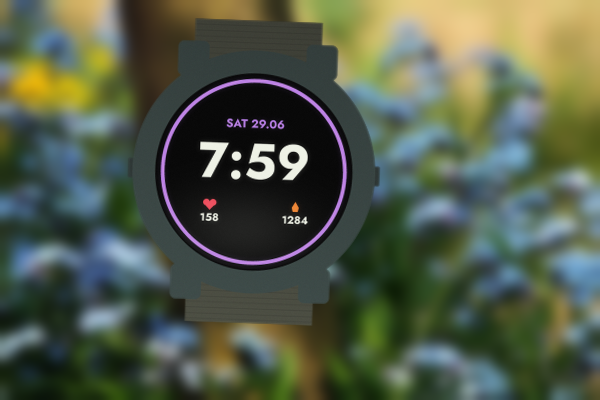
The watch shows 7:59
